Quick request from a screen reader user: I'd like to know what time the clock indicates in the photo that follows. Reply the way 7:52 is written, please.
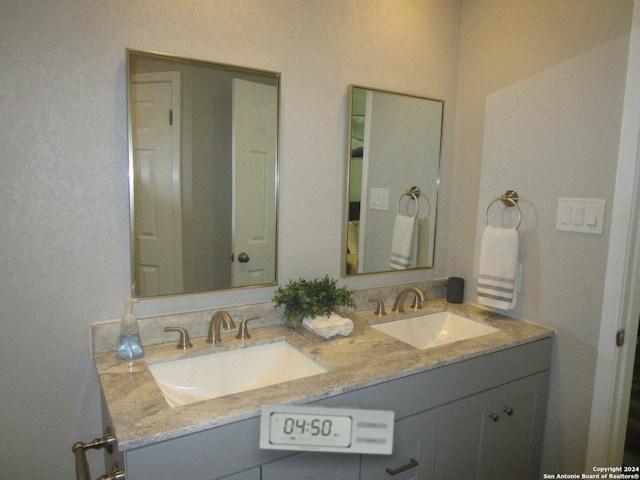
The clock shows 4:50
